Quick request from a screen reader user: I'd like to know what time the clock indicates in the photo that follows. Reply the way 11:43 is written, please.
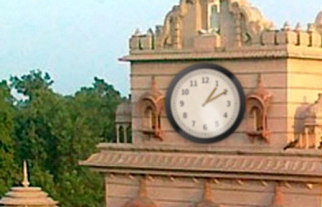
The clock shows 1:10
